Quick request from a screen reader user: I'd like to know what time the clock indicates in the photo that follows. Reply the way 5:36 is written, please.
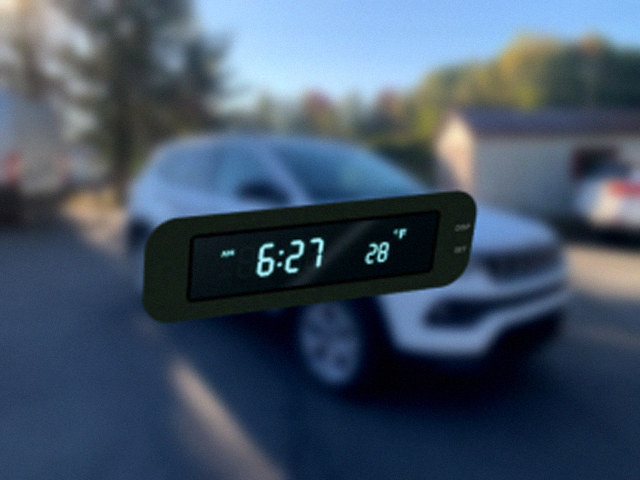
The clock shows 6:27
